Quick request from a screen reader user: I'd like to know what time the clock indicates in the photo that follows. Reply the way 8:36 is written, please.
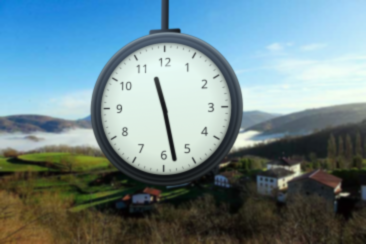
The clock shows 11:28
